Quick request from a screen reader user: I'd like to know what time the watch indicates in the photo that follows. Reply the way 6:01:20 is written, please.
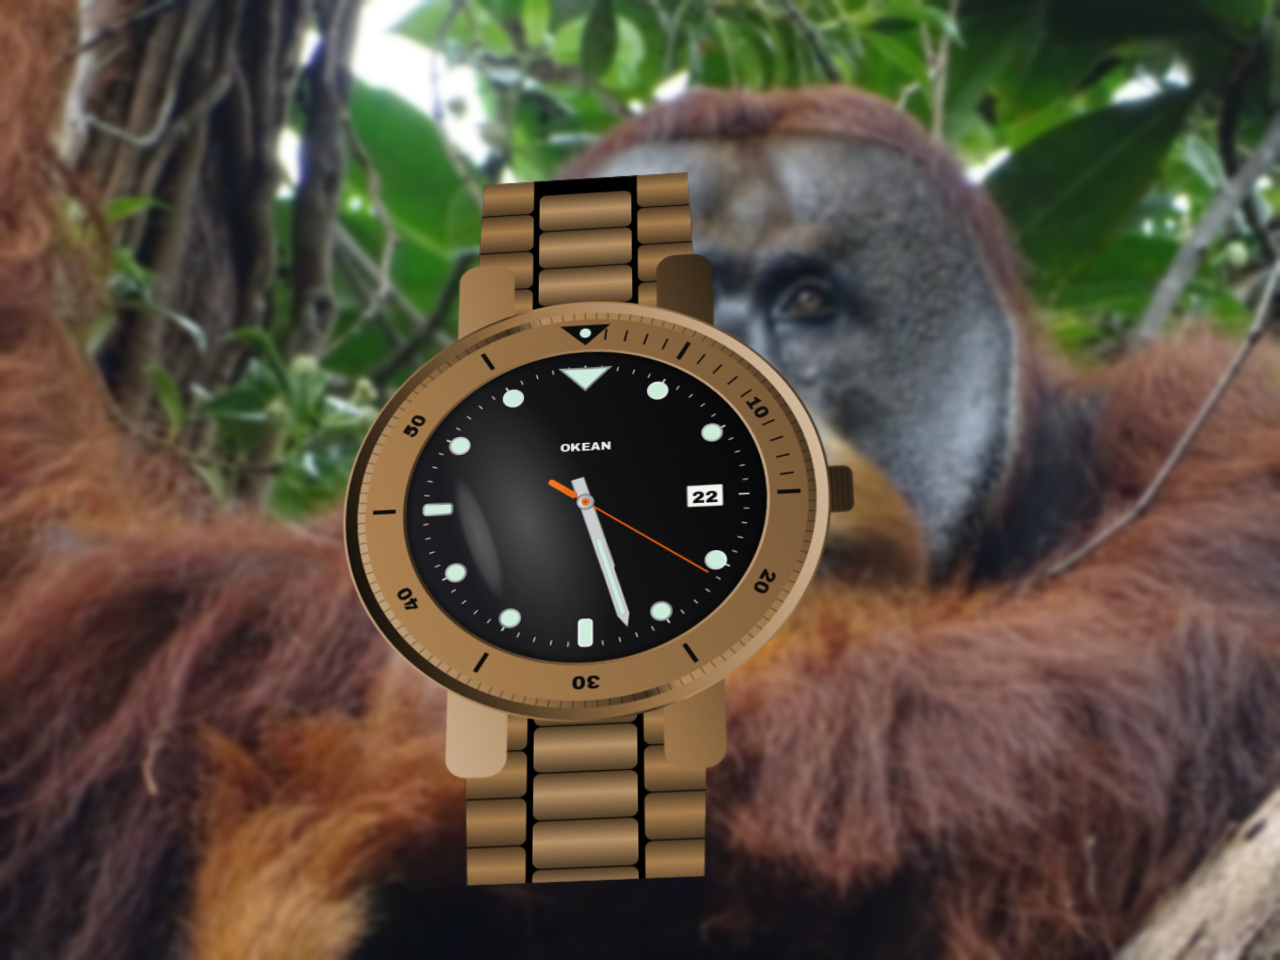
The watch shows 5:27:21
